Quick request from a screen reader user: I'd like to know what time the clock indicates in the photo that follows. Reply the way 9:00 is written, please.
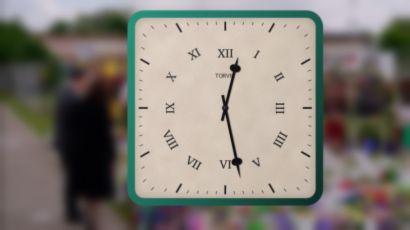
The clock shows 12:28
